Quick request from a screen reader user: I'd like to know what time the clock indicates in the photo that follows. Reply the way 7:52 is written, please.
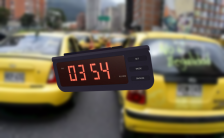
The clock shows 3:54
